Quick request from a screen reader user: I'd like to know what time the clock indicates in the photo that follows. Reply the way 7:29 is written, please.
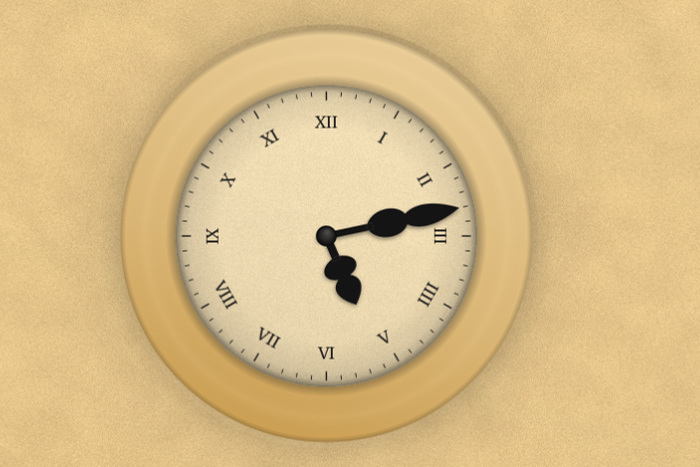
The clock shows 5:13
